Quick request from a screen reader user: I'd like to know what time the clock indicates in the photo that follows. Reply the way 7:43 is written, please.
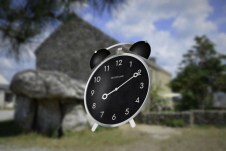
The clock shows 8:10
